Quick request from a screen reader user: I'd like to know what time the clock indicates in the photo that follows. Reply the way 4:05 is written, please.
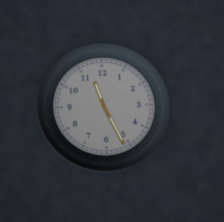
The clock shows 11:26
